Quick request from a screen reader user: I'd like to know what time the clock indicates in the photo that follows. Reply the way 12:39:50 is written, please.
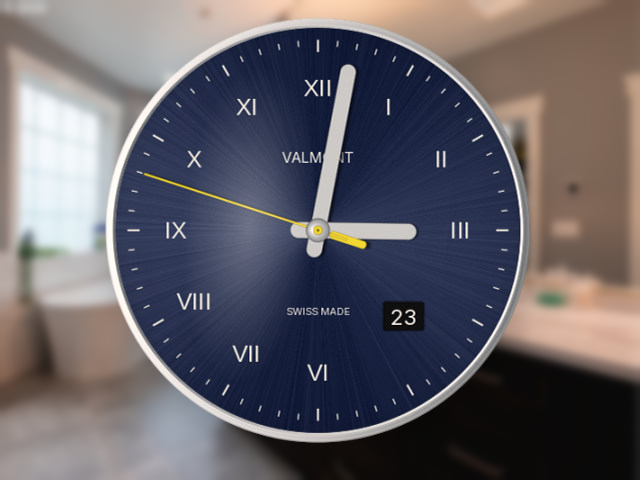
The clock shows 3:01:48
